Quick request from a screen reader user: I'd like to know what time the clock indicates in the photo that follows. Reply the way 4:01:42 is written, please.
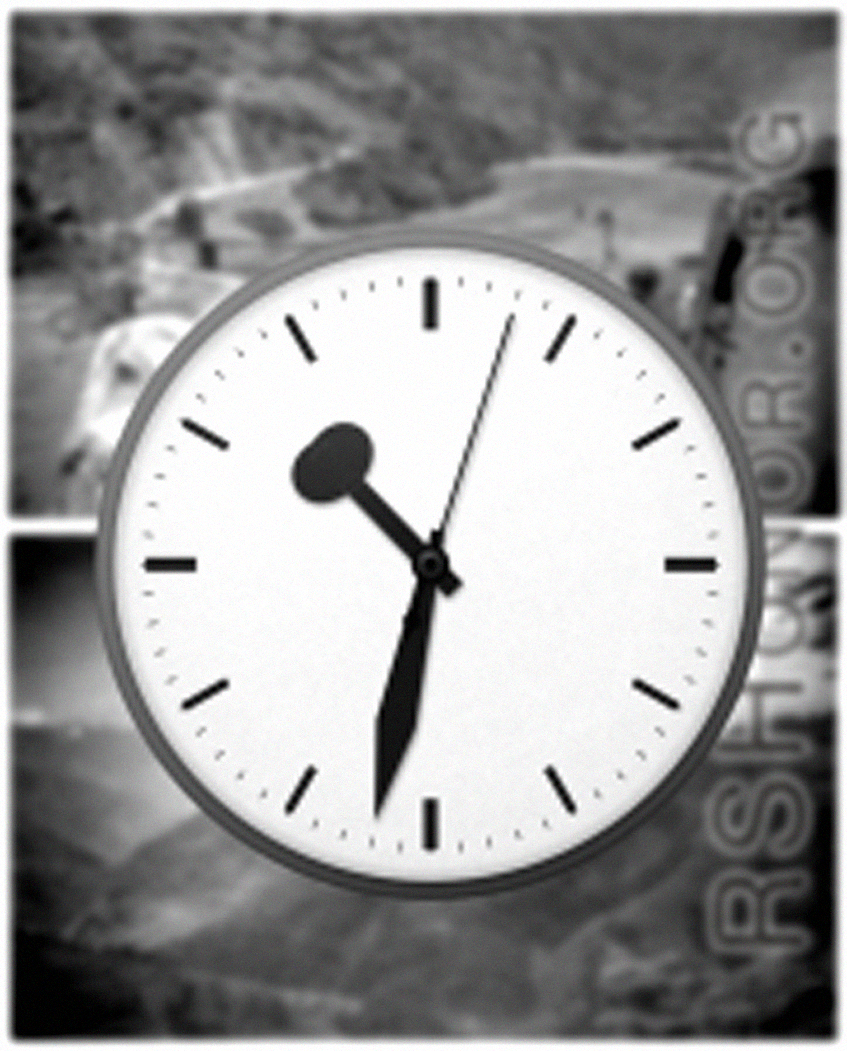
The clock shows 10:32:03
